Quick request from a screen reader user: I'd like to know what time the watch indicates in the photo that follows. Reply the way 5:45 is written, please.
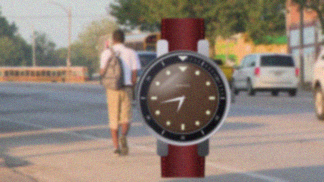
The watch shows 6:43
